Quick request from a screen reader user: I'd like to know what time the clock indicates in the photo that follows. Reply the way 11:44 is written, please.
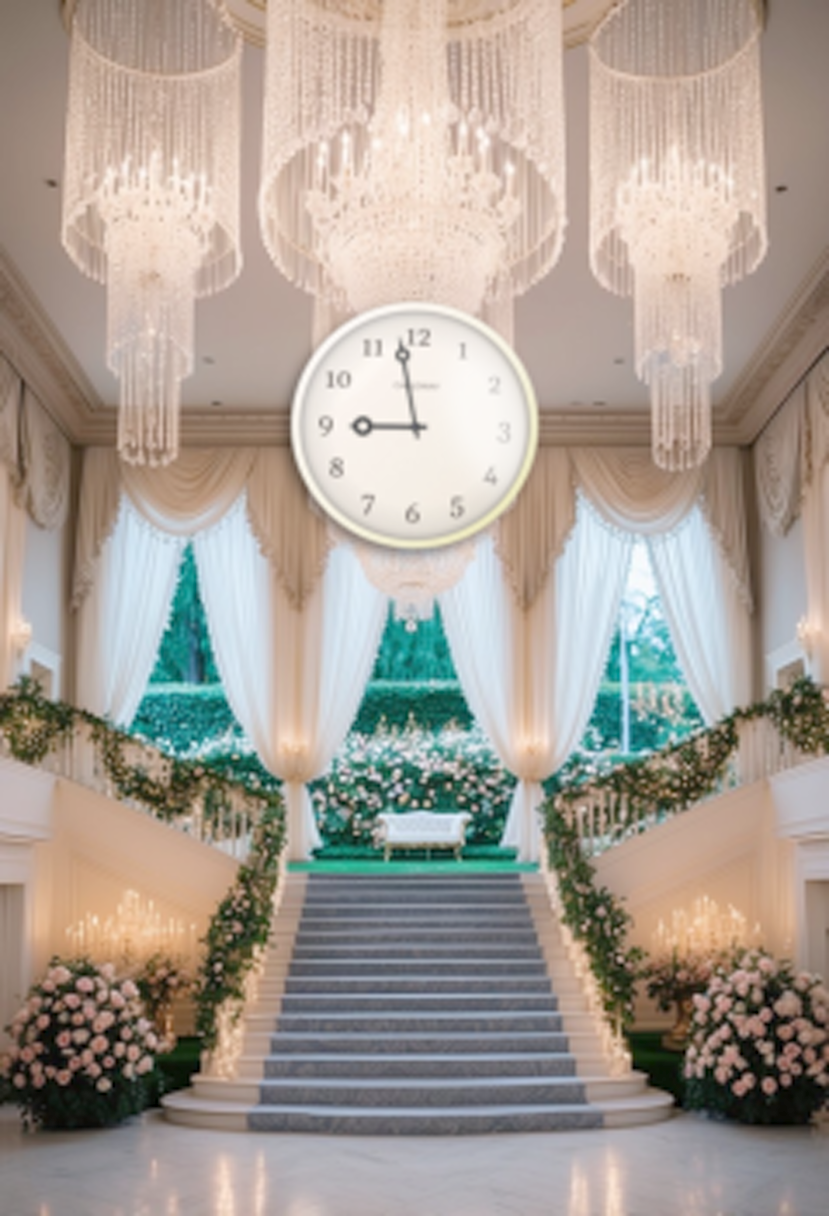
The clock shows 8:58
